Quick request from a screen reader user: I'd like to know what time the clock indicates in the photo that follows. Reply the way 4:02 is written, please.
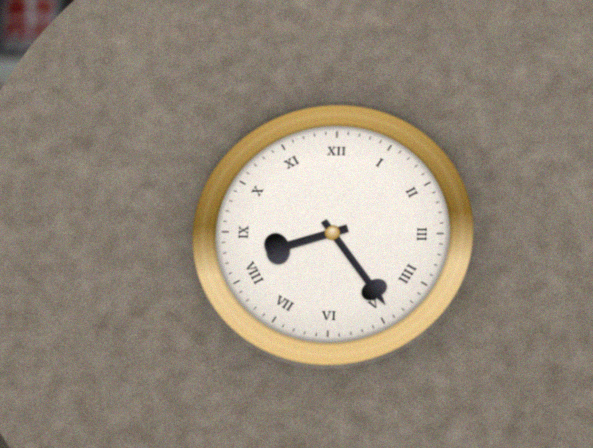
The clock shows 8:24
